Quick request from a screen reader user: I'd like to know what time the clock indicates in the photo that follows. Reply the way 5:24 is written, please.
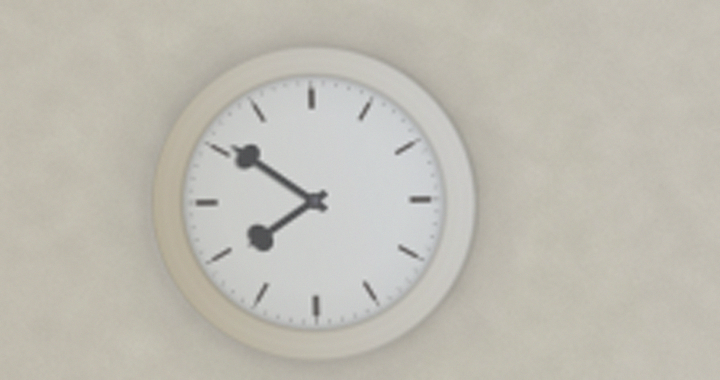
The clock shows 7:51
